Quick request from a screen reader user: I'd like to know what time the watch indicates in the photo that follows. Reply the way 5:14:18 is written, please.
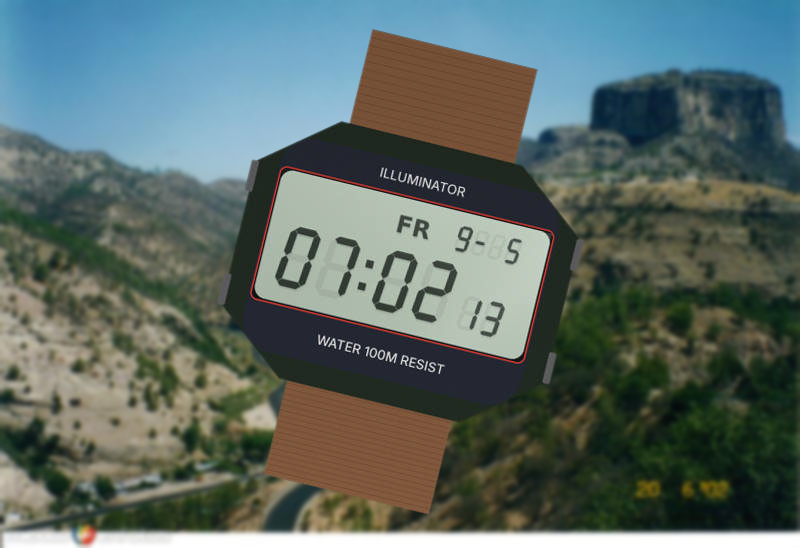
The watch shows 7:02:13
